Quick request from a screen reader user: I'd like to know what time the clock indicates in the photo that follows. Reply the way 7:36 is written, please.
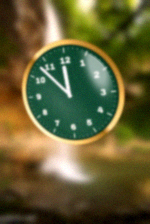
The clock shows 11:53
